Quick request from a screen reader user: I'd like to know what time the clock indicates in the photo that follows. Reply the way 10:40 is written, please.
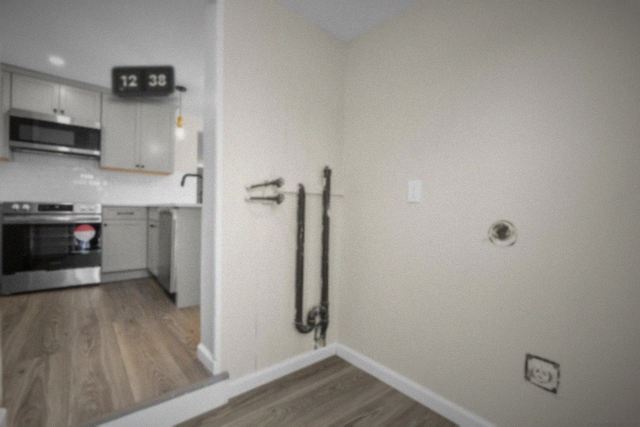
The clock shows 12:38
